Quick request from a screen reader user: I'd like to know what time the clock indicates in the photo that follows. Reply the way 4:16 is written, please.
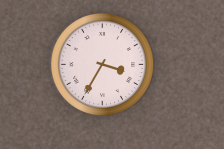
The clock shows 3:35
